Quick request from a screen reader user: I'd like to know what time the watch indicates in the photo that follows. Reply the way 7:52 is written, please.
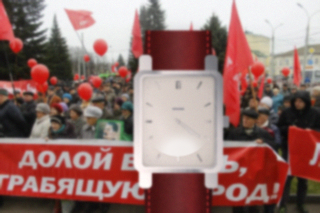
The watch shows 4:21
